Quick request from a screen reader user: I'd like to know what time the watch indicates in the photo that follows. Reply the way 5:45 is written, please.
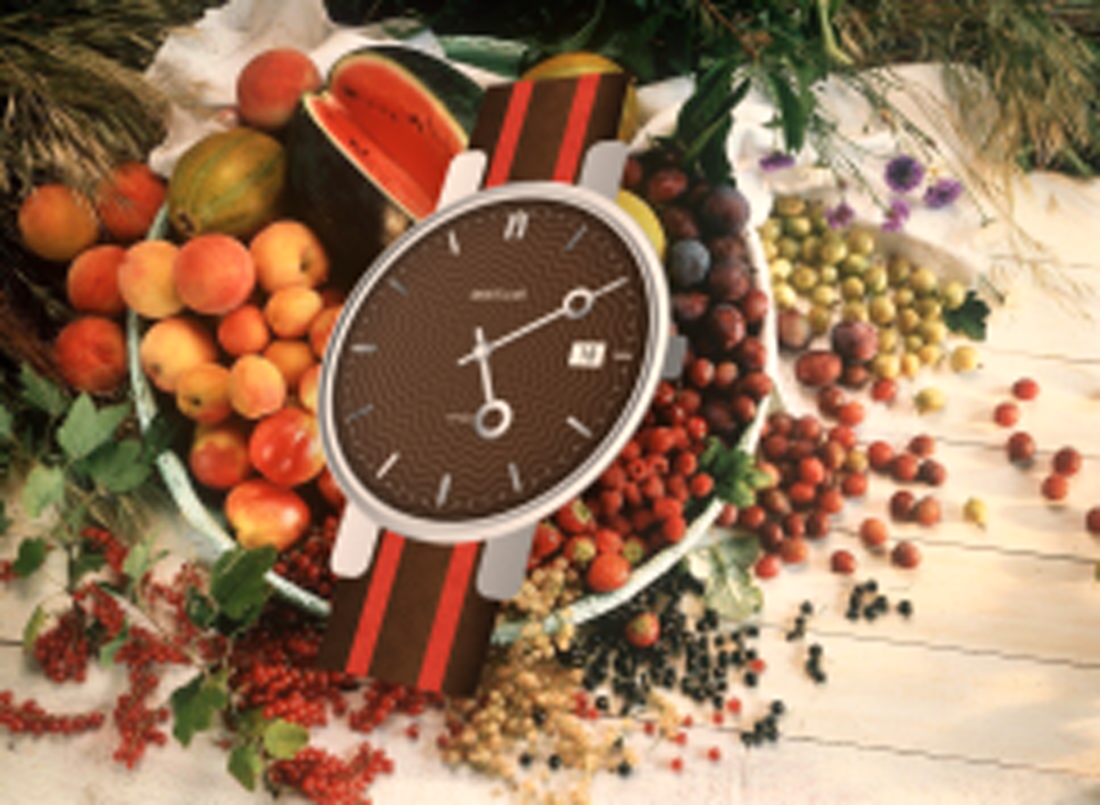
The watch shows 5:10
